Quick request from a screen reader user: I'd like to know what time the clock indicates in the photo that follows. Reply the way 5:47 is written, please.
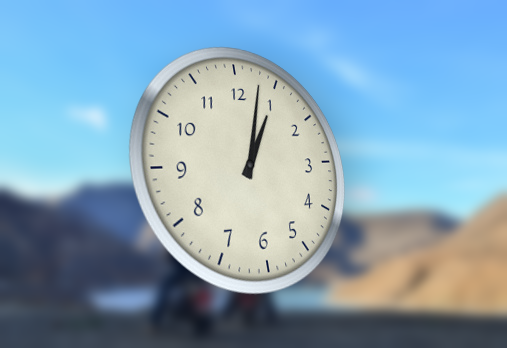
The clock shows 1:03
